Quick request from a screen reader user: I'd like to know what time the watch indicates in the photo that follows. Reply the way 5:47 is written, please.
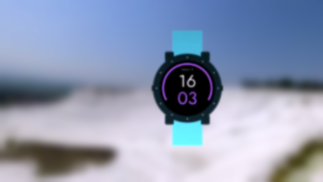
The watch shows 16:03
